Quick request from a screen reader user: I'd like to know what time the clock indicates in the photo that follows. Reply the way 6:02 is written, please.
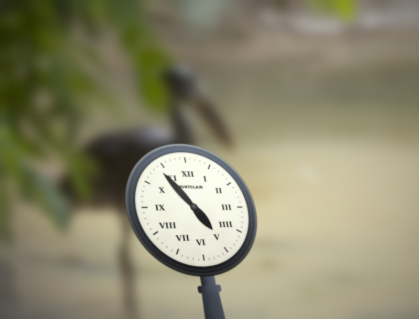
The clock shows 4:54
